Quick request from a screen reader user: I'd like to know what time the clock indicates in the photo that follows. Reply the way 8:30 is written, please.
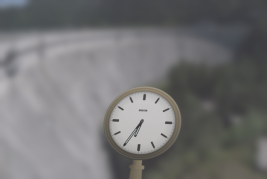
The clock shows 6:35
